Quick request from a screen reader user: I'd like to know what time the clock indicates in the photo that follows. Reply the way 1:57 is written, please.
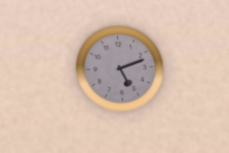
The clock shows 5:12
